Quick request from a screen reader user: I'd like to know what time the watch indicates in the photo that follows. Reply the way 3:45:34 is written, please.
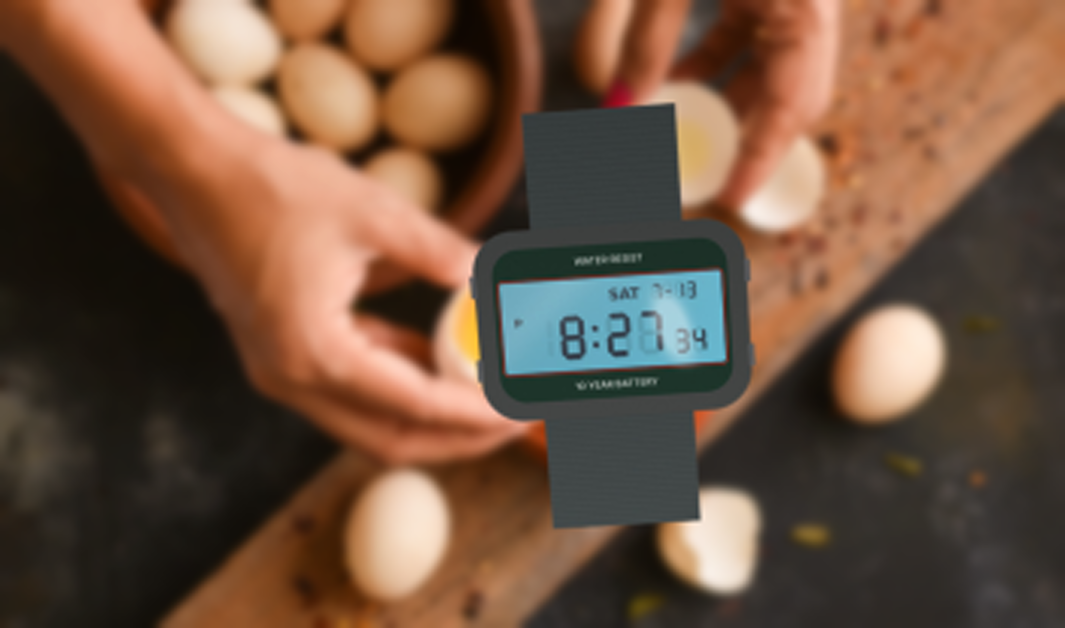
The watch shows 8:27:34
